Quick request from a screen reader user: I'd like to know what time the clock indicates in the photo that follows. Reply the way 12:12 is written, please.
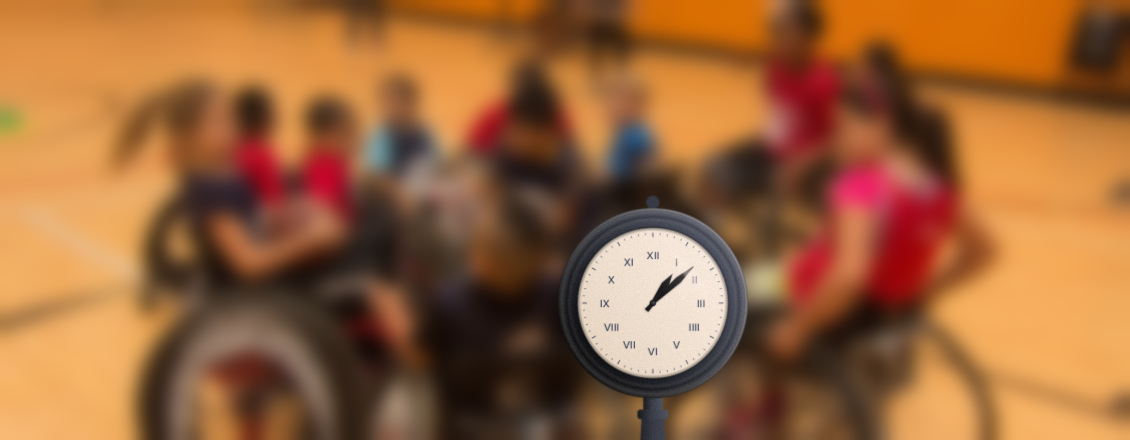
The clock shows 1:08
